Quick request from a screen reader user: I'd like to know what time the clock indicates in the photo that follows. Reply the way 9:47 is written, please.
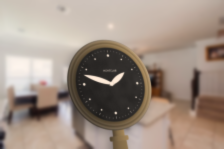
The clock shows 1:48
